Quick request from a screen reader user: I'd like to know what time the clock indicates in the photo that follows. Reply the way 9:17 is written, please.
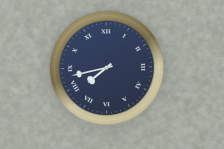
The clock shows 7:43
